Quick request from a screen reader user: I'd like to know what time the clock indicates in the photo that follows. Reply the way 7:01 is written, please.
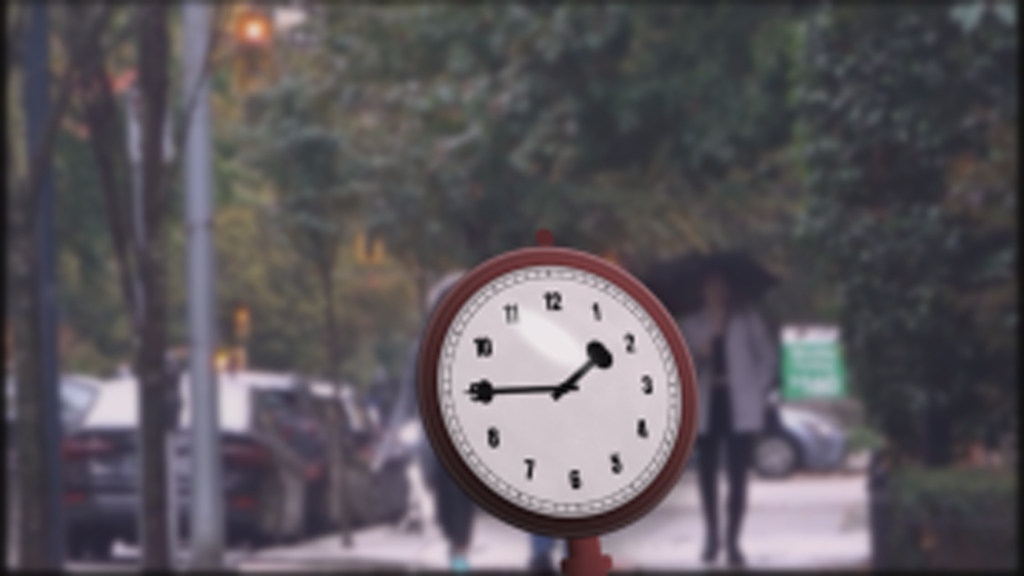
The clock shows 1:45
